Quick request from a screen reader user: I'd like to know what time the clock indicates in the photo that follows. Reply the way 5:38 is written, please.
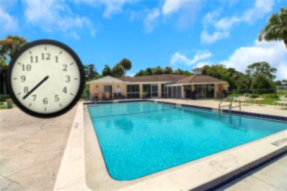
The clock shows 7:38
